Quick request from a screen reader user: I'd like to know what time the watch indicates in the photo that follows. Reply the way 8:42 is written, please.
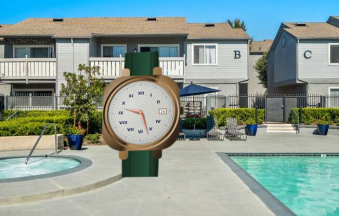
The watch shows 9:27
